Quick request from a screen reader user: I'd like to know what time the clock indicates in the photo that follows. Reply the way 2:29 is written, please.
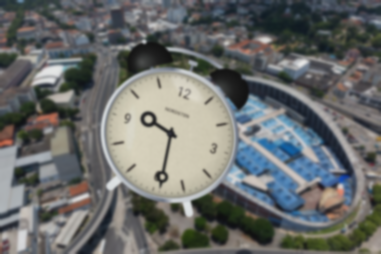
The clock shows 9:29
